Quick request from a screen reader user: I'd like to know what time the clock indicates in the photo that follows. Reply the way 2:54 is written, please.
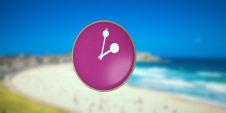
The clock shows 2:02
